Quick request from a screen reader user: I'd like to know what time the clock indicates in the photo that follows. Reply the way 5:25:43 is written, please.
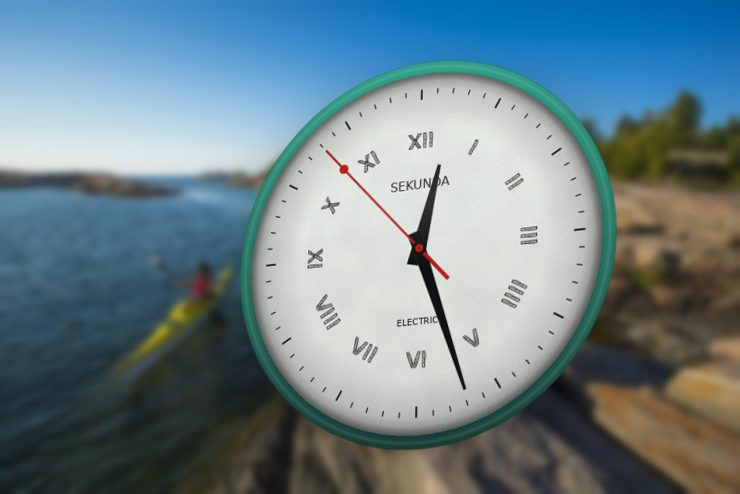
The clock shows 12:26:53
